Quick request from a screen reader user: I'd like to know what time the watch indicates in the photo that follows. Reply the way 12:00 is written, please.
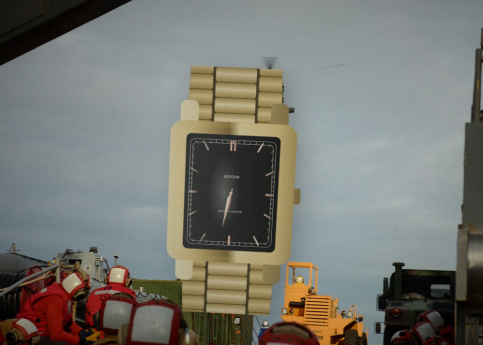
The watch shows 6:32
